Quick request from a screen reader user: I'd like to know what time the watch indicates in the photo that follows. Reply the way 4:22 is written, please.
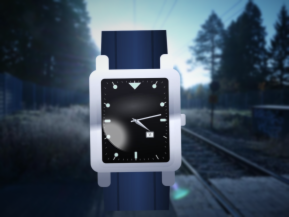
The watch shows 4:13
